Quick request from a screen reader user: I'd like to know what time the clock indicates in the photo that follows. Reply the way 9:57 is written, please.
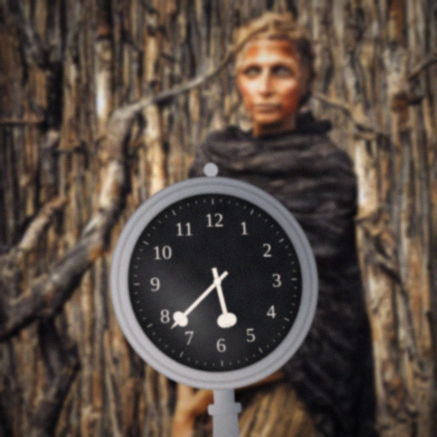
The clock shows 5:38
